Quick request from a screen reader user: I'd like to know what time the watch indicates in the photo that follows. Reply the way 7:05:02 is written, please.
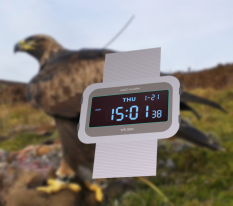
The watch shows 15:01:38
